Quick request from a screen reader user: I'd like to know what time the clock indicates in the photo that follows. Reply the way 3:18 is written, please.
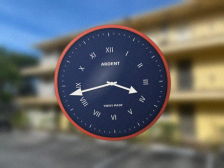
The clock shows 3:43
